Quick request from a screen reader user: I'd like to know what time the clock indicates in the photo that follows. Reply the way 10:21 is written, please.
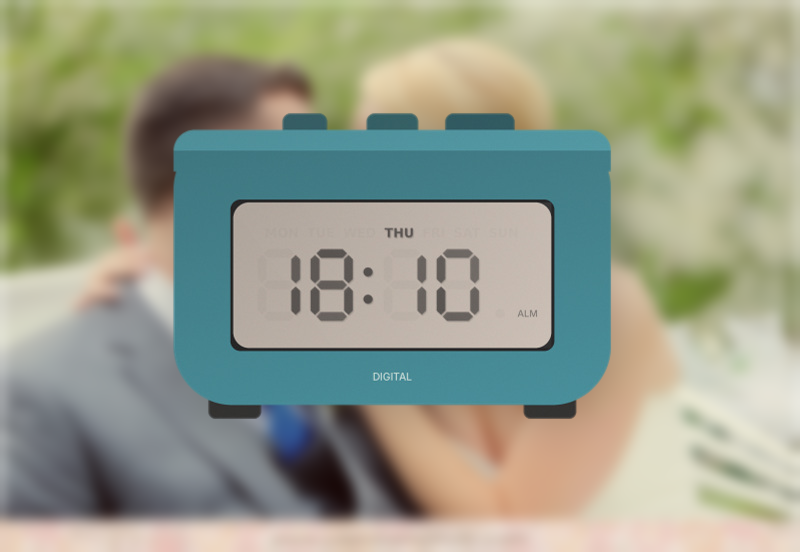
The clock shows 18:10
